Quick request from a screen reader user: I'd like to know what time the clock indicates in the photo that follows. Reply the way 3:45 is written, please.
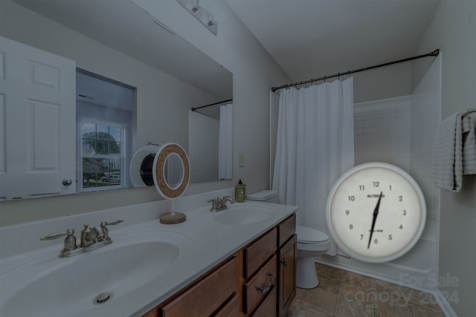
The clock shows 12:32
